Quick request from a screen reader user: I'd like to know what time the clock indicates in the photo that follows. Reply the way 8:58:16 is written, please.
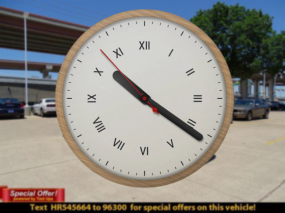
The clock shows 10:20:53
